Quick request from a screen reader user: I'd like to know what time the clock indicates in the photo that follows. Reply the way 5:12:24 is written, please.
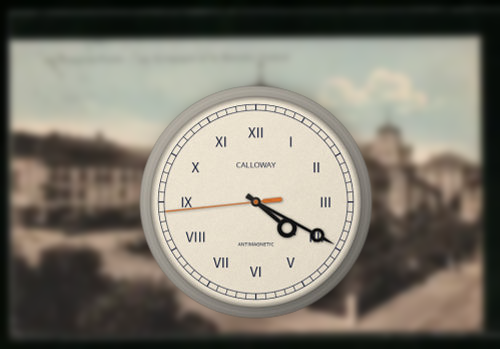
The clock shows 4:19:44
